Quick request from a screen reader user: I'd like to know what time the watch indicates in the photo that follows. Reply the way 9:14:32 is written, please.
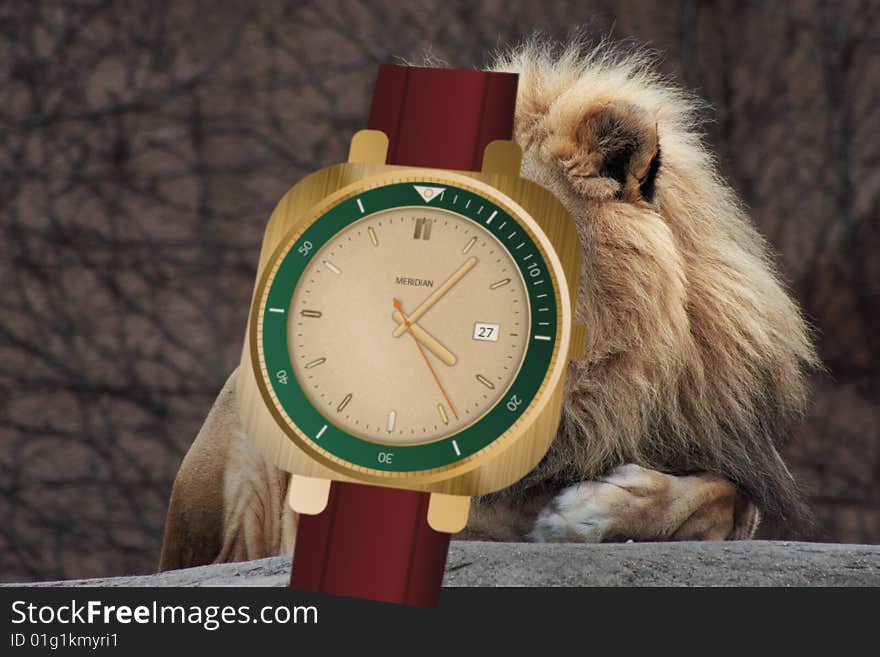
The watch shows 4:06:24
